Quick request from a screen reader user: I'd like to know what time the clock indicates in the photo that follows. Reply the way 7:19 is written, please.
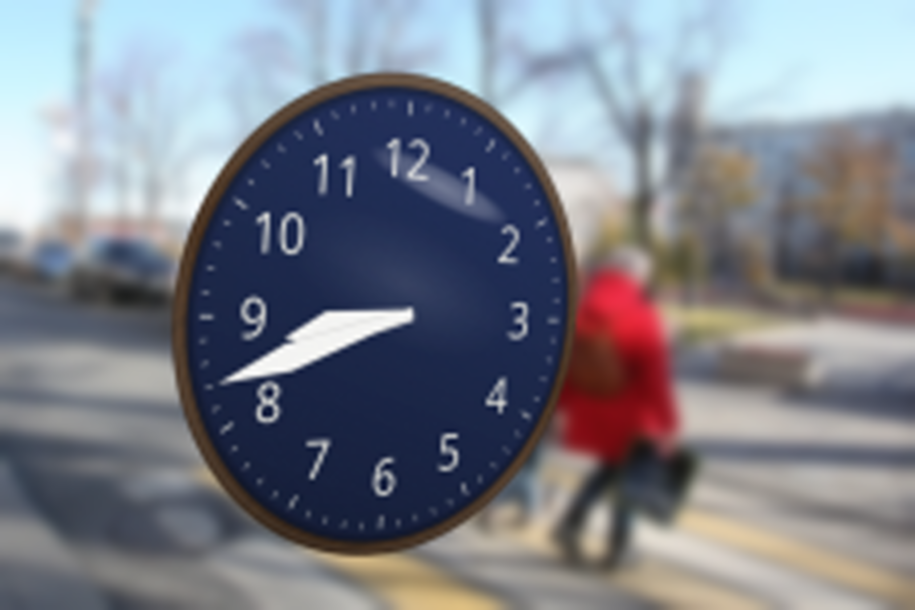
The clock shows 8:42
